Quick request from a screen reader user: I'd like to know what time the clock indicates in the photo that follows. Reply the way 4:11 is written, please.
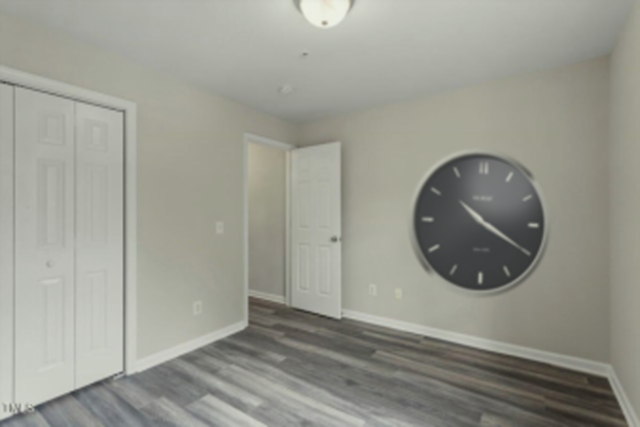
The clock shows 10:20
